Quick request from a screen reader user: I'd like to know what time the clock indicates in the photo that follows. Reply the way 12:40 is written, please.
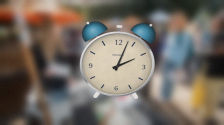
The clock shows 2:03
